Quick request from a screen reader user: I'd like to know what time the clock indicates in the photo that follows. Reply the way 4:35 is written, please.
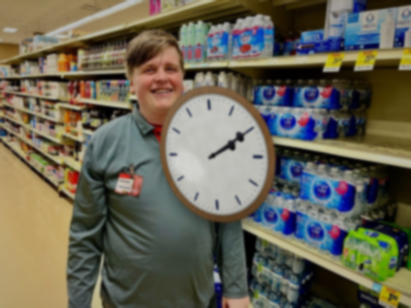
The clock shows 2:10
